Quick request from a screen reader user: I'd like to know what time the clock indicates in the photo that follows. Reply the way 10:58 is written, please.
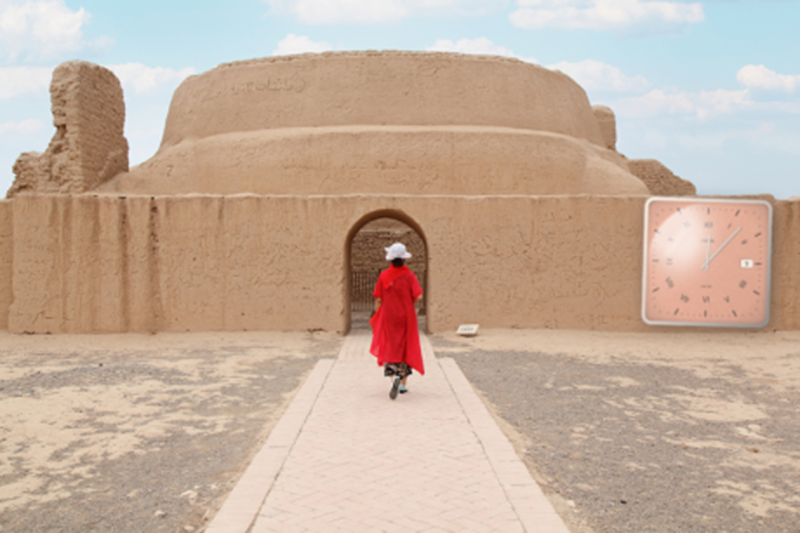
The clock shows 12:07
